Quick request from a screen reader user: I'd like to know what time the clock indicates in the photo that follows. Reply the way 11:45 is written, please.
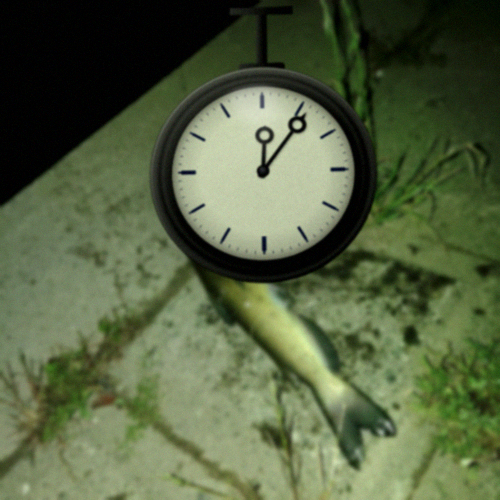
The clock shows 12:06
